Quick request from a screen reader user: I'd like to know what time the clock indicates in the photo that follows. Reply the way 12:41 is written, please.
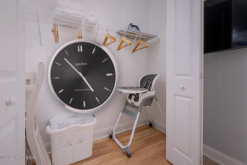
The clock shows 4:53
